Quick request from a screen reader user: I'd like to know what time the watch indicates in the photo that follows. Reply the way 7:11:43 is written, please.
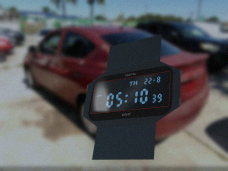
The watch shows 5:10:39
